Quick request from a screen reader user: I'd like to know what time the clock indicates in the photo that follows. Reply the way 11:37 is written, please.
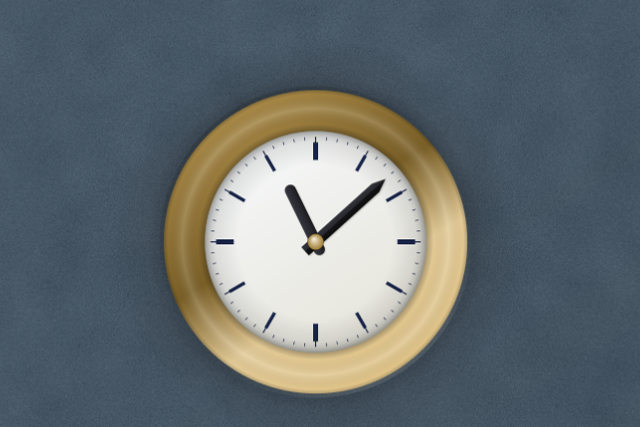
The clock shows 11:08
